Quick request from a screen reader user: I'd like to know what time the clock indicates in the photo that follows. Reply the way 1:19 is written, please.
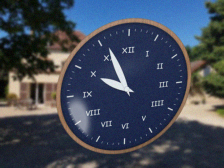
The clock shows 9:56
